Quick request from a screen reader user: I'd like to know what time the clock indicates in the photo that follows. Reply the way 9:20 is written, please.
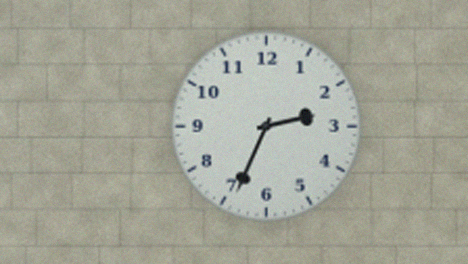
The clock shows 2:34
